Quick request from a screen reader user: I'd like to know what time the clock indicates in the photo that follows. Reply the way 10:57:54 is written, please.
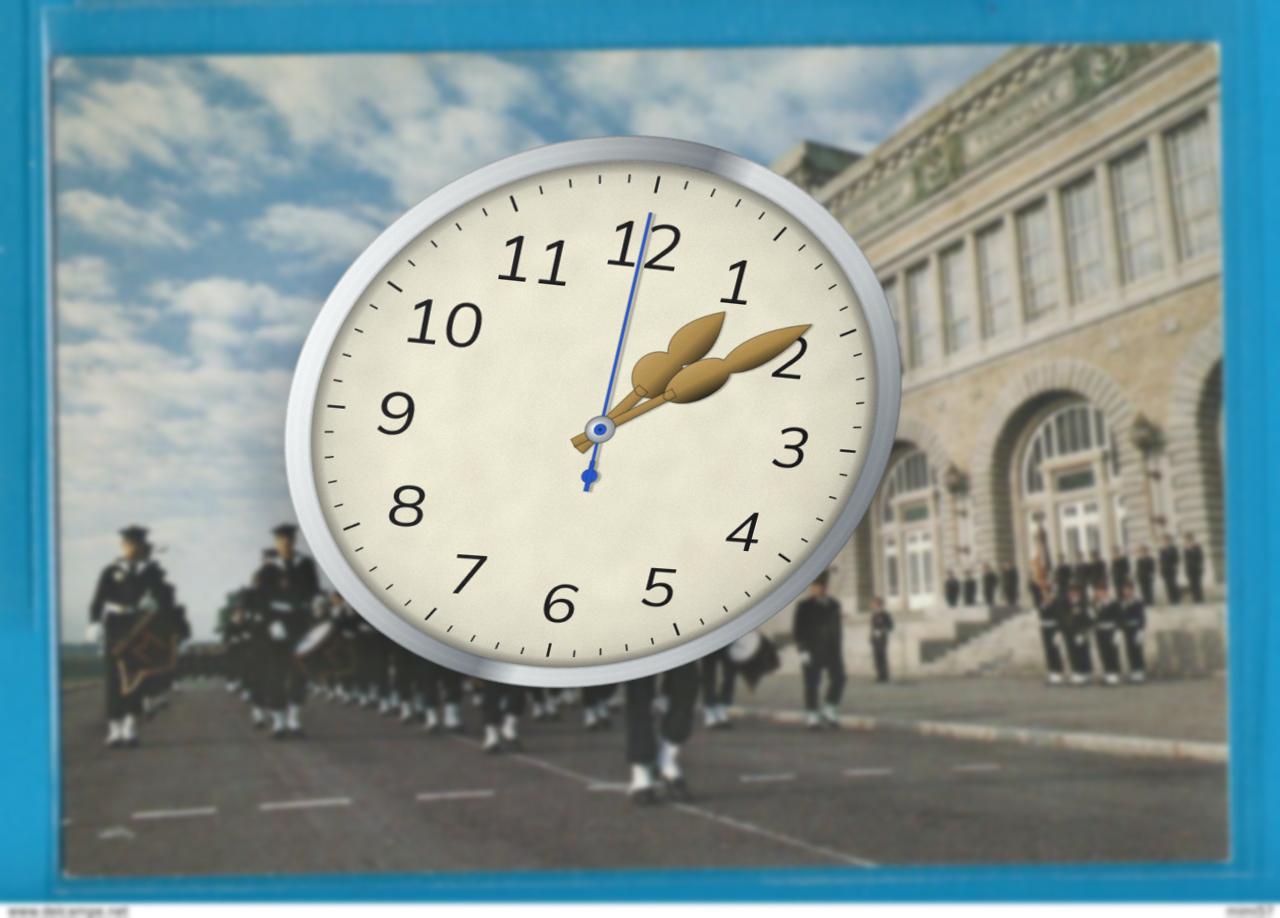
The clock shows 1:09:00
